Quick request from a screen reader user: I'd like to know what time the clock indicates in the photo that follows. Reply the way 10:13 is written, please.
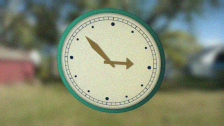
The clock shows 2:52
